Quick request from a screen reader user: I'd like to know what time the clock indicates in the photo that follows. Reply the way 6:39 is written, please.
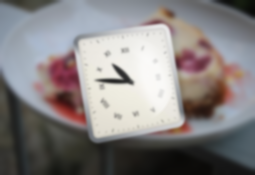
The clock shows 10:47
